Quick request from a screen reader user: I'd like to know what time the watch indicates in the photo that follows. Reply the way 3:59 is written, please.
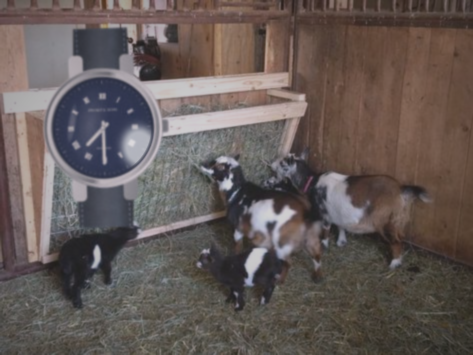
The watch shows 7:30
